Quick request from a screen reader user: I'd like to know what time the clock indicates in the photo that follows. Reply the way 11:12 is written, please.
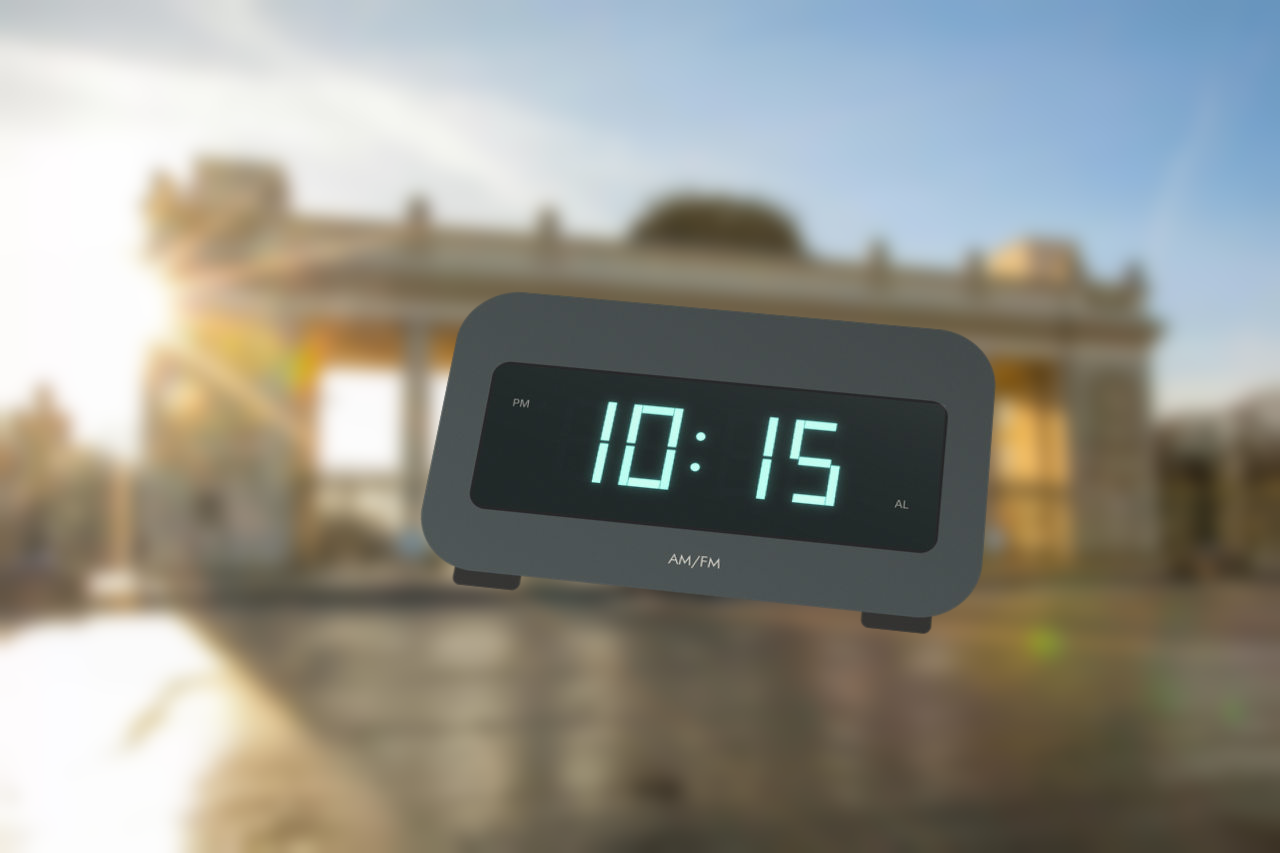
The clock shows 10:15
